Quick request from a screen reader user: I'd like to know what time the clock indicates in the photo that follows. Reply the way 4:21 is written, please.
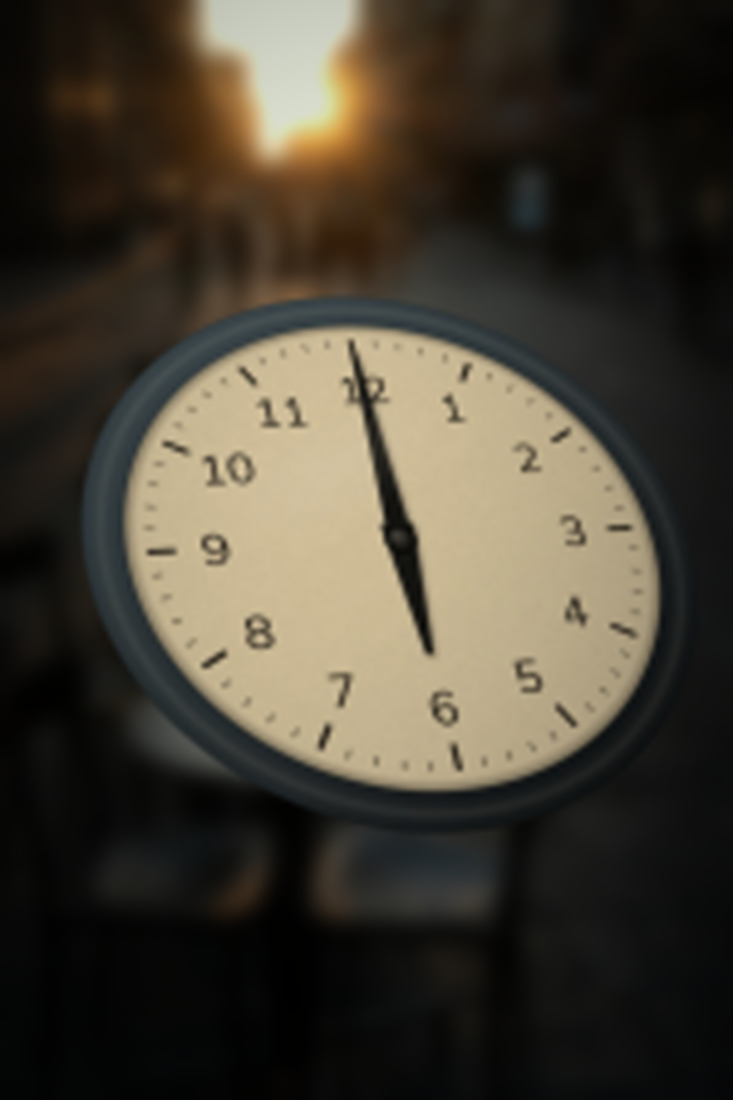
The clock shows 6:00
